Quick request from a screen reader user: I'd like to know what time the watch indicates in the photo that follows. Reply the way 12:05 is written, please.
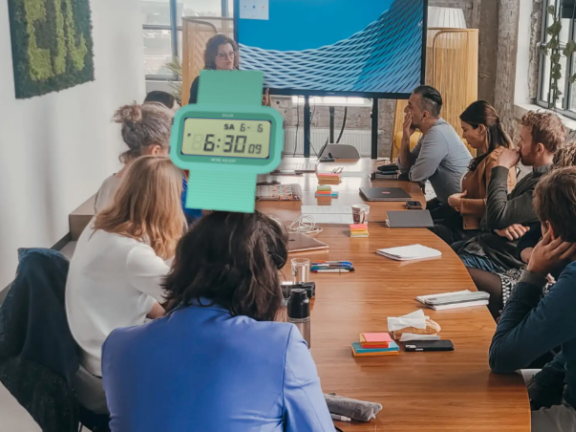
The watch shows 6:30
